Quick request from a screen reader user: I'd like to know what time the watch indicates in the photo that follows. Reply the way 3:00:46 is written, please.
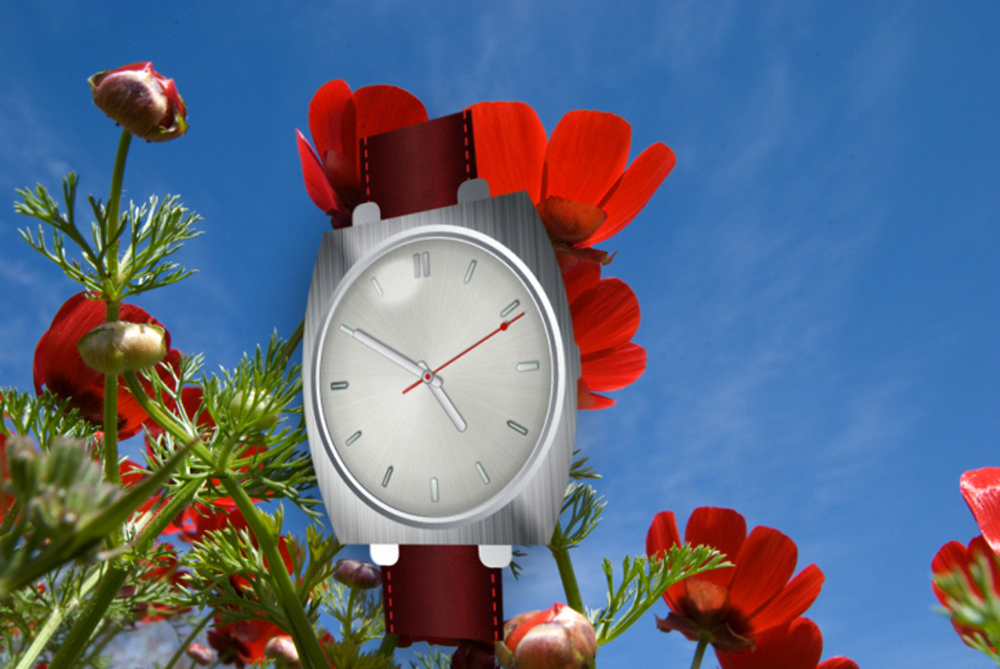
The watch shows 4:50:11
